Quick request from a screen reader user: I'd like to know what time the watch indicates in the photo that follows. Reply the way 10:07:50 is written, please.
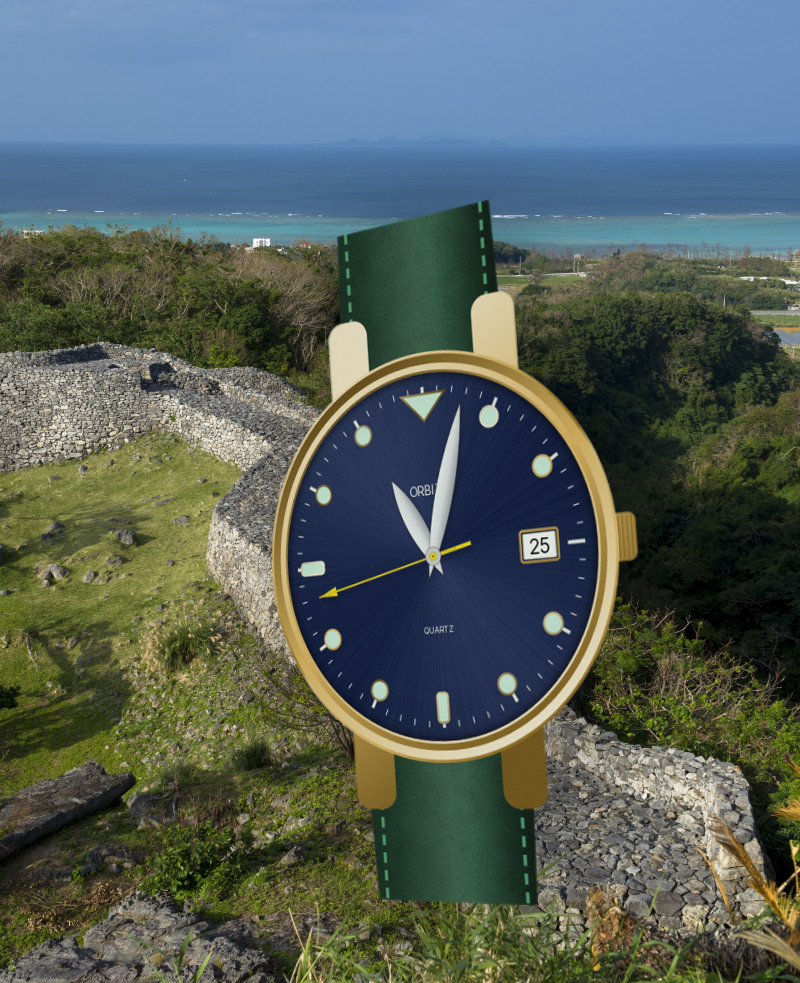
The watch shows 11:02:43
